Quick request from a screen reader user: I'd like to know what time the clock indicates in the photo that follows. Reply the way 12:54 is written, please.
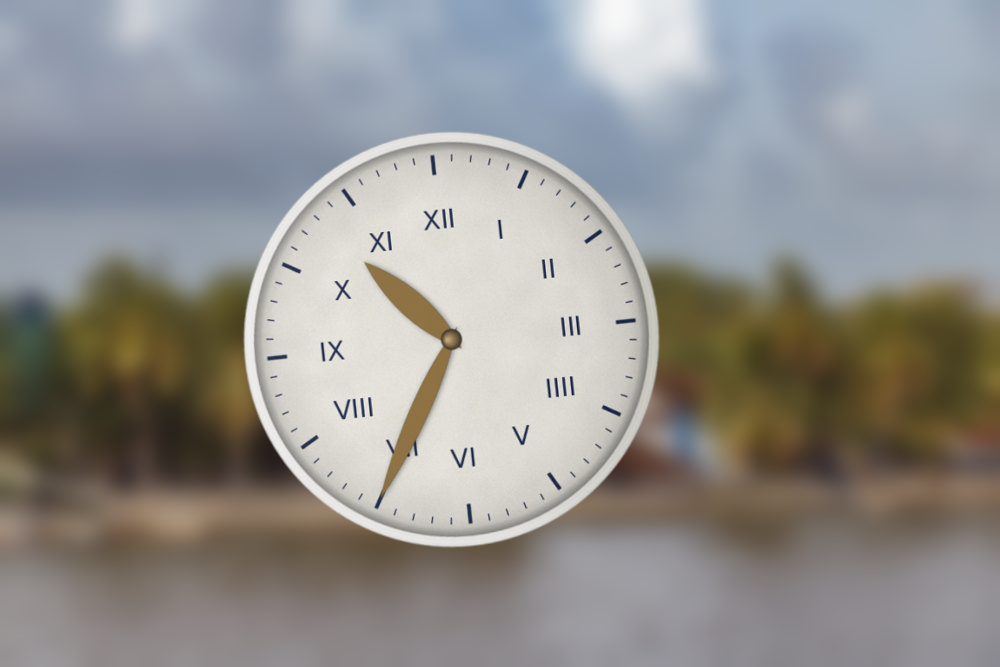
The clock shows 10:35
